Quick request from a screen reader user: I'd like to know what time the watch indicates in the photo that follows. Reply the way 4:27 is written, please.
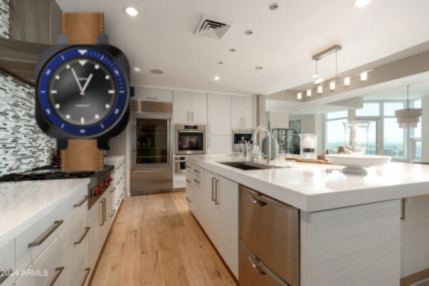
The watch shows 12:56
